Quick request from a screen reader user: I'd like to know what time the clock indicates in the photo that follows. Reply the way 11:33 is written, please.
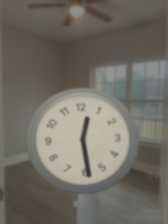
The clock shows 12:29
